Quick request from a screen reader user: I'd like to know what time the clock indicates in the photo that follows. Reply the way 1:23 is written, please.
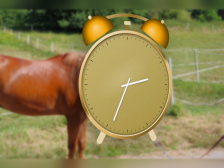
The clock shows 2:34
